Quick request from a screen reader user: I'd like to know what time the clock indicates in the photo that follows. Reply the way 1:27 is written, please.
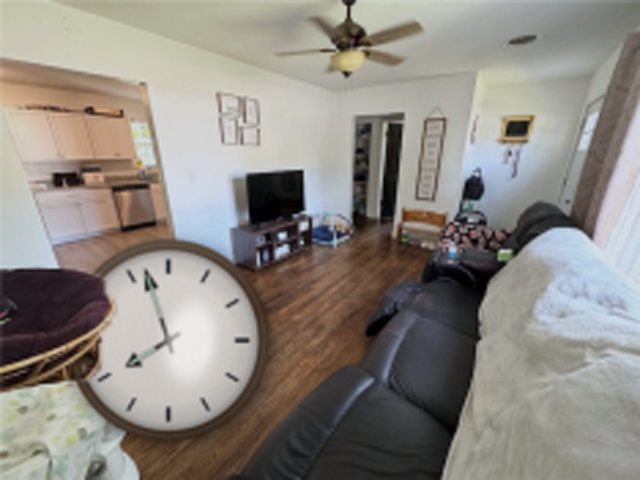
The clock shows 7:57
